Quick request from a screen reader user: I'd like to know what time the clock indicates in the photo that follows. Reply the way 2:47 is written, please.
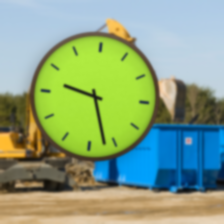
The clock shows 9:27
